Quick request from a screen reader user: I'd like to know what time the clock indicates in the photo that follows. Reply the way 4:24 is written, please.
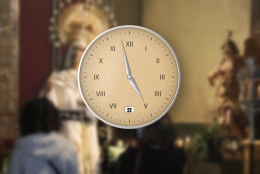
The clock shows 4:58
